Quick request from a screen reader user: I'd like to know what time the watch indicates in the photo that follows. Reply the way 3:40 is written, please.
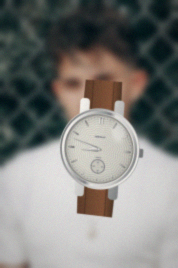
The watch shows 8:48
